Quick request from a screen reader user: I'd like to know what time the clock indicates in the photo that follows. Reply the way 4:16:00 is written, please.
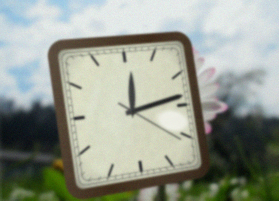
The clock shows 12:13:21
